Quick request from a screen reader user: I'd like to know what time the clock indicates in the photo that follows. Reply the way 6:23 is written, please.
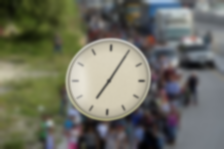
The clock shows 7:05
